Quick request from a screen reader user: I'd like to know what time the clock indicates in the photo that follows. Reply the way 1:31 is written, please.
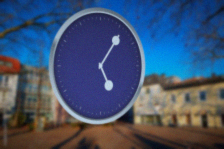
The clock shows 5:06
